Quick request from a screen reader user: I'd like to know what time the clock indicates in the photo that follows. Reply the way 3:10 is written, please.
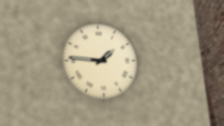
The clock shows 1:46
